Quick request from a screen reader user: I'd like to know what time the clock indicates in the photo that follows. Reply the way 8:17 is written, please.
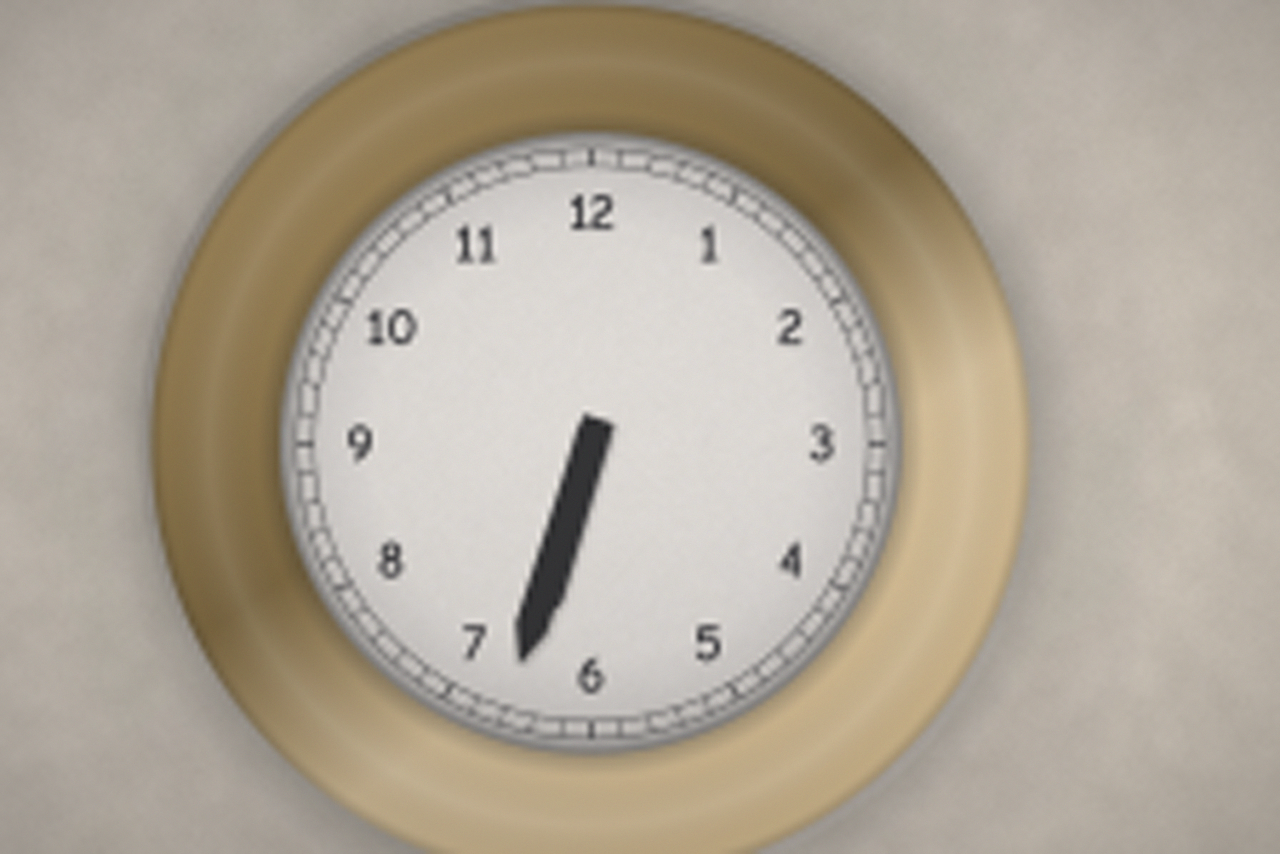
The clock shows 6:33
